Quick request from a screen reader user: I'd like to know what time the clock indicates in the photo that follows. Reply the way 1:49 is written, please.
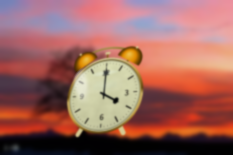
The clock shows 4:00
